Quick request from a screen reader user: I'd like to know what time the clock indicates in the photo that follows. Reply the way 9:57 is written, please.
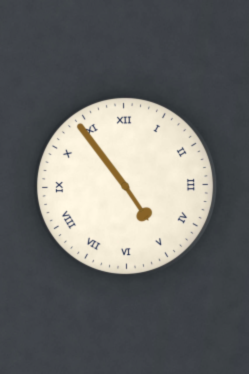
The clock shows 4:54
